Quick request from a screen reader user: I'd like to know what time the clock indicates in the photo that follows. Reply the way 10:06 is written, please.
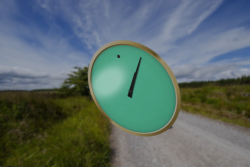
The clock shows 1:06
